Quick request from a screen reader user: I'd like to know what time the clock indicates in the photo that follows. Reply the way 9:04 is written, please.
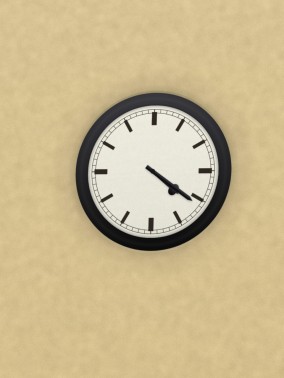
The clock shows 4:21
